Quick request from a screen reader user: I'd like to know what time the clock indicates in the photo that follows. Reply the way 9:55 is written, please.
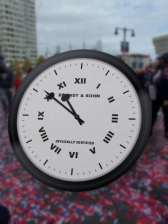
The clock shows 10:51
